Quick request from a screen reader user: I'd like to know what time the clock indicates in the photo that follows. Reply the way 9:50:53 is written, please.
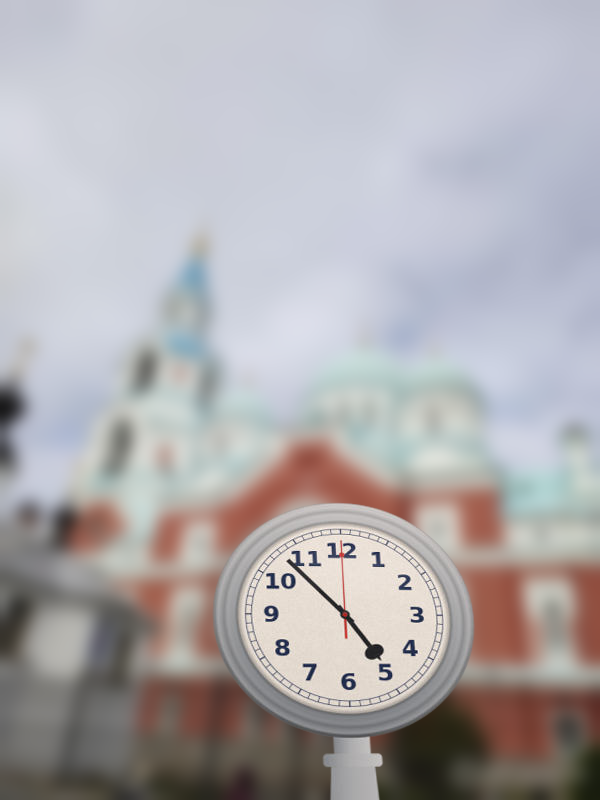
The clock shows 4:53:00
